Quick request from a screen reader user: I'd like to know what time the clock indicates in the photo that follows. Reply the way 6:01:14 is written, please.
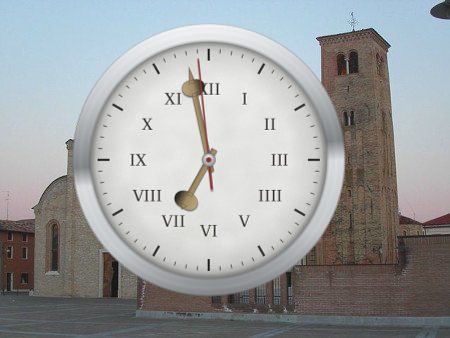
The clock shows 6:57:59
